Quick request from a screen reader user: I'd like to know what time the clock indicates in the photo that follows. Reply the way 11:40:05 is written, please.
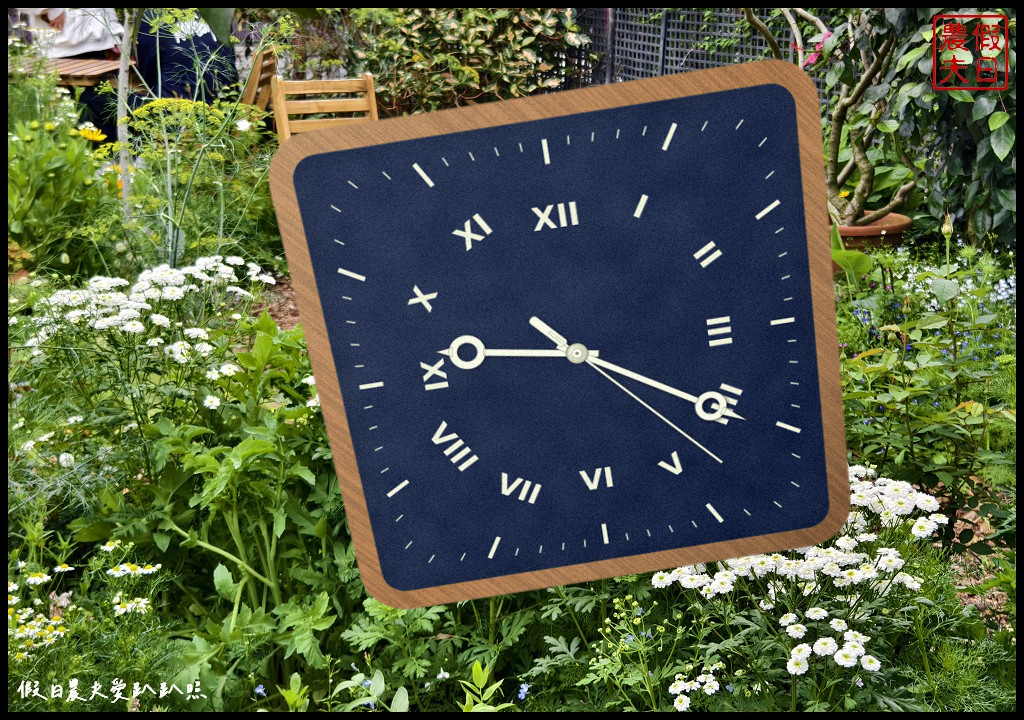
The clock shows 9:20:23
